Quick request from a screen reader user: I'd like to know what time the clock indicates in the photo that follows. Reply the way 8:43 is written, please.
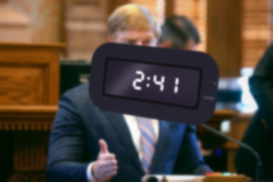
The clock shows 2:41
